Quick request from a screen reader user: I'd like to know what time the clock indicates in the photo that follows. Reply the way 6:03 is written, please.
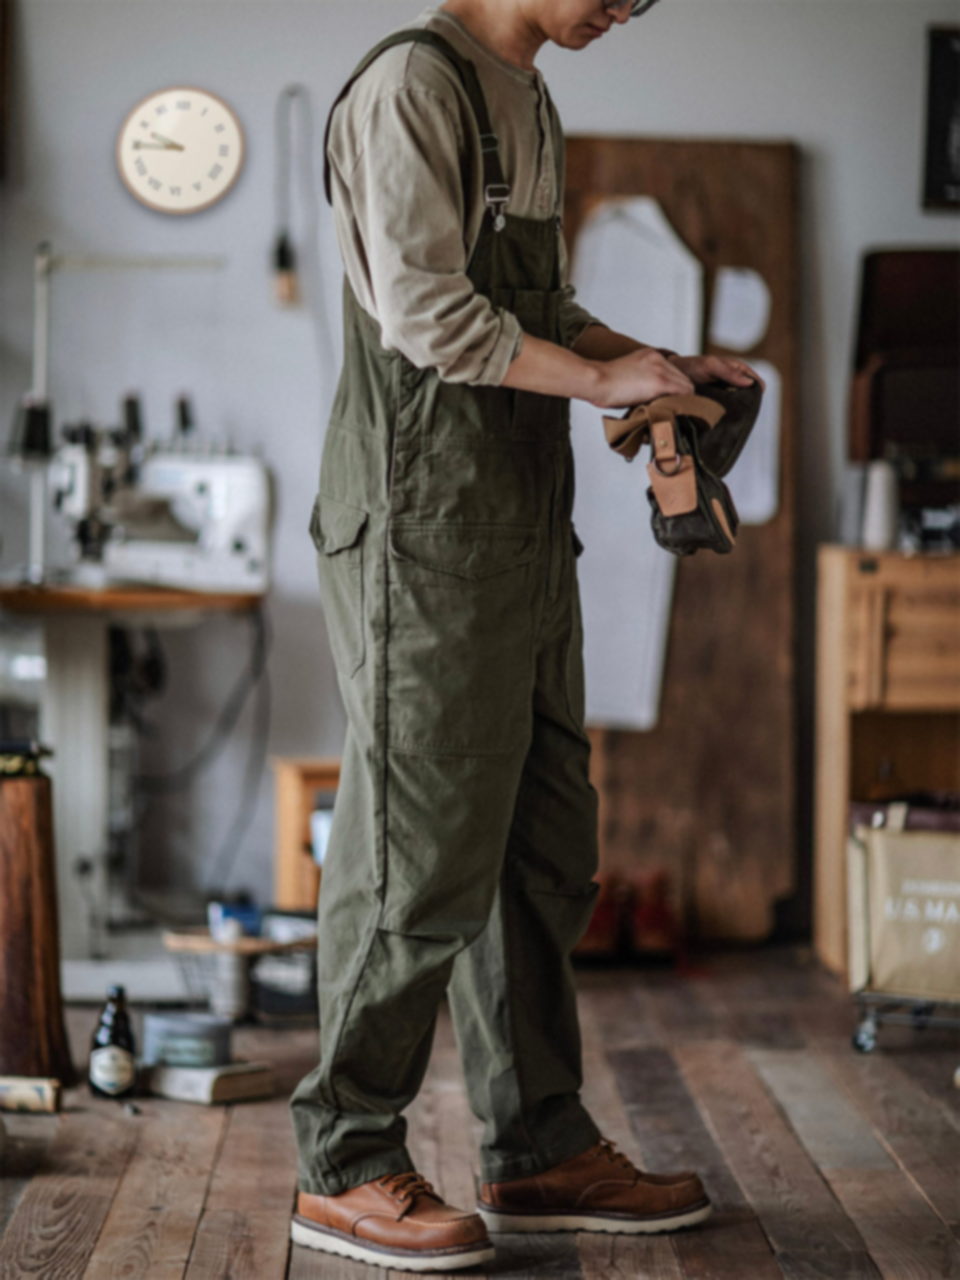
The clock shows 9:45
